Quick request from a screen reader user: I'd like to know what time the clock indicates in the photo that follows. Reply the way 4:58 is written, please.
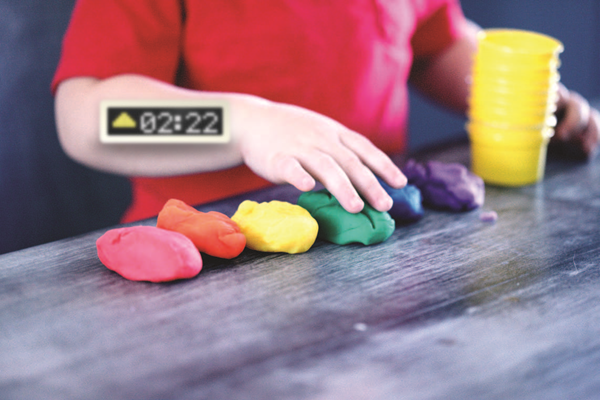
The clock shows 2:22
